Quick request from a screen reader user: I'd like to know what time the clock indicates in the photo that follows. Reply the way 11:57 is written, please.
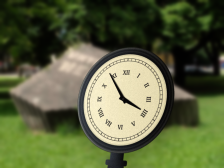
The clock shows 3:54
